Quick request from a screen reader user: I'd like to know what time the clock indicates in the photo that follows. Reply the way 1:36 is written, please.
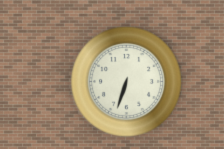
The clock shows 6:33
